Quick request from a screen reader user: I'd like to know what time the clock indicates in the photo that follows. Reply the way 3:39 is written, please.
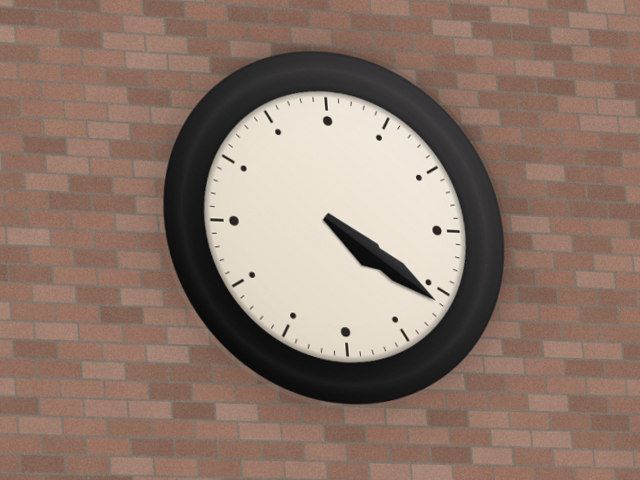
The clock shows 4:21
